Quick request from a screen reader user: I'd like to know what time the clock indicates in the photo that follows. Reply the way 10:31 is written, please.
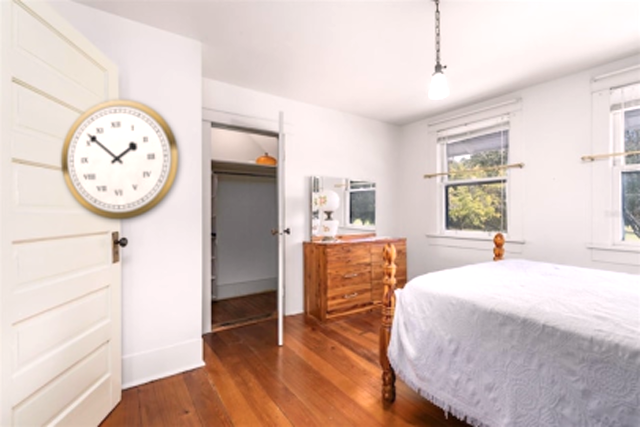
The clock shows 1:52
